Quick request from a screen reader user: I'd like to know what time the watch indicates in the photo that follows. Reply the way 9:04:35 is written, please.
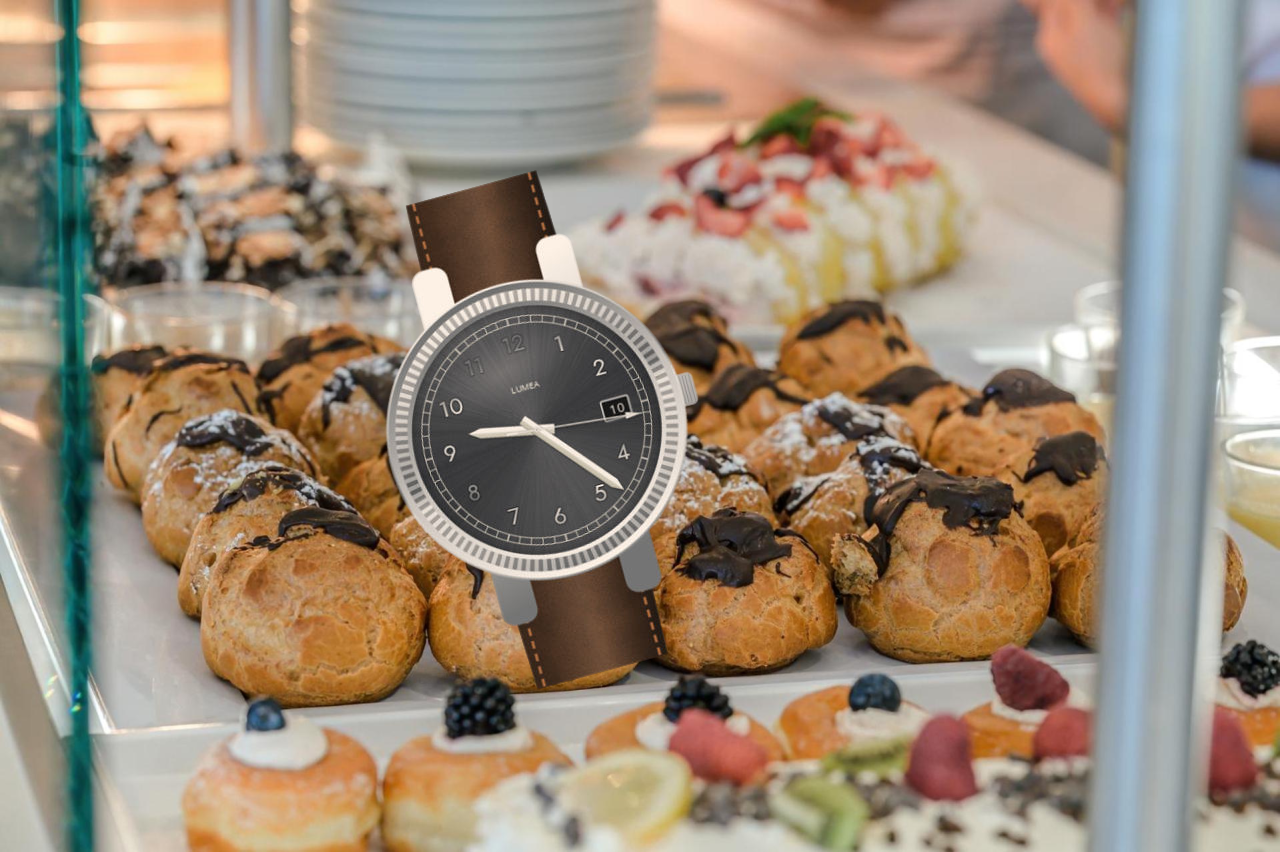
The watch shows 9:23:16
